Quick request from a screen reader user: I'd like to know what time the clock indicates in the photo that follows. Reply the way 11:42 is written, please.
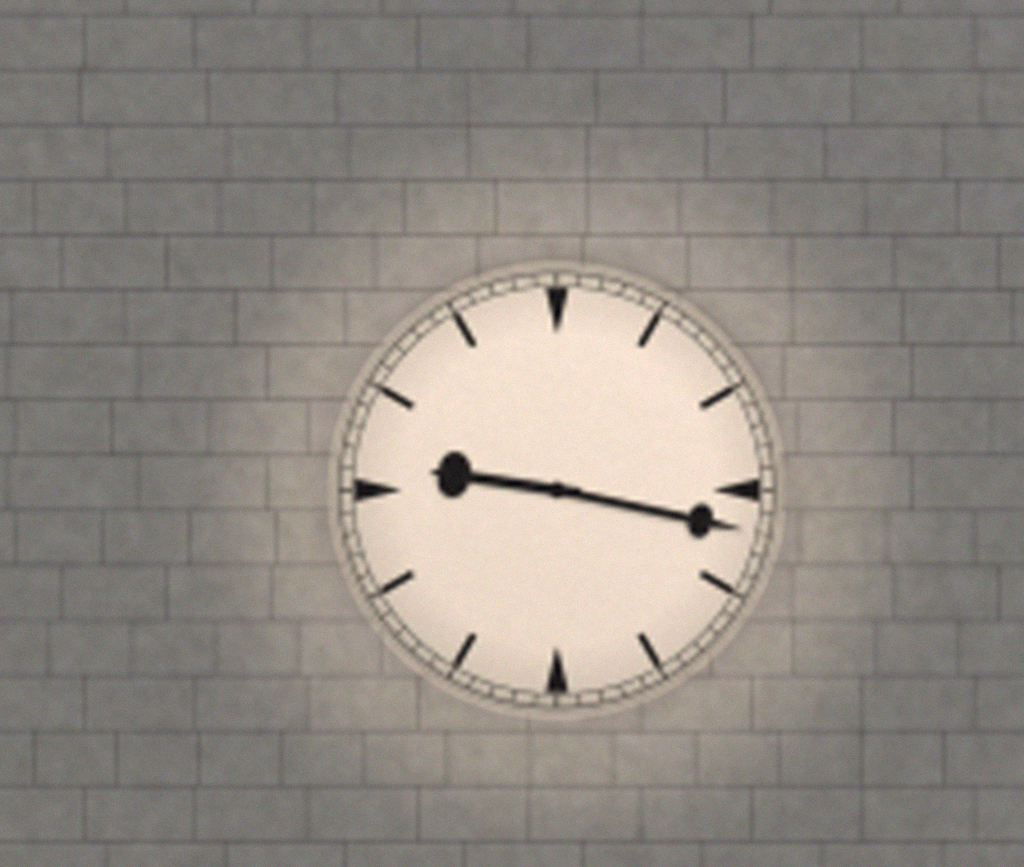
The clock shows 9:17
